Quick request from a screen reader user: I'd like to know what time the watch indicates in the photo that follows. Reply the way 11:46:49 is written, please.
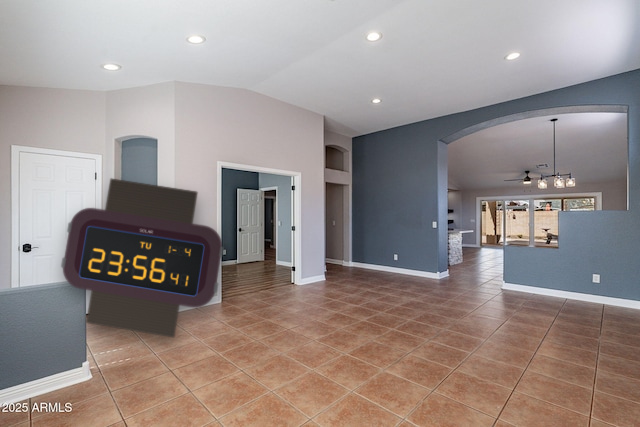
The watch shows 23:56:41
